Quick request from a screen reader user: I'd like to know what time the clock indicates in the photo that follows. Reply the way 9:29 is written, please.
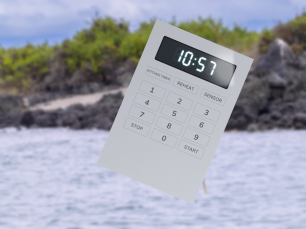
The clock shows 10:57
